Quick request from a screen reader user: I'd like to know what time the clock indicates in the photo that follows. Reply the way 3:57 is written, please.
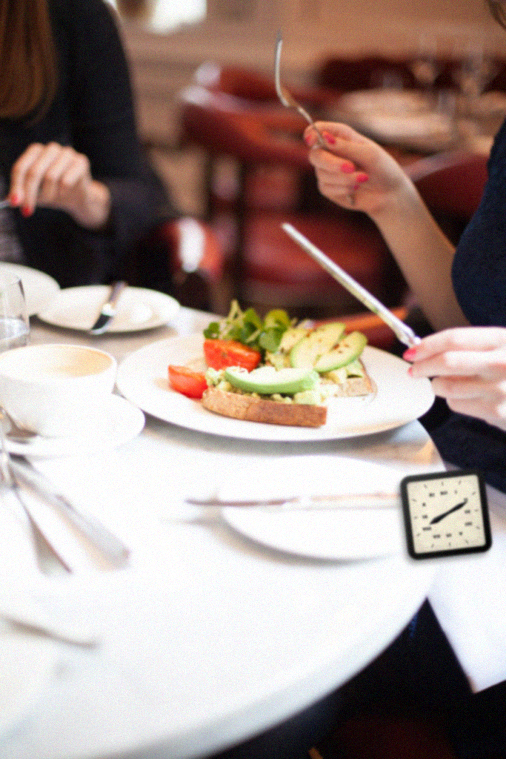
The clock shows 8:11
